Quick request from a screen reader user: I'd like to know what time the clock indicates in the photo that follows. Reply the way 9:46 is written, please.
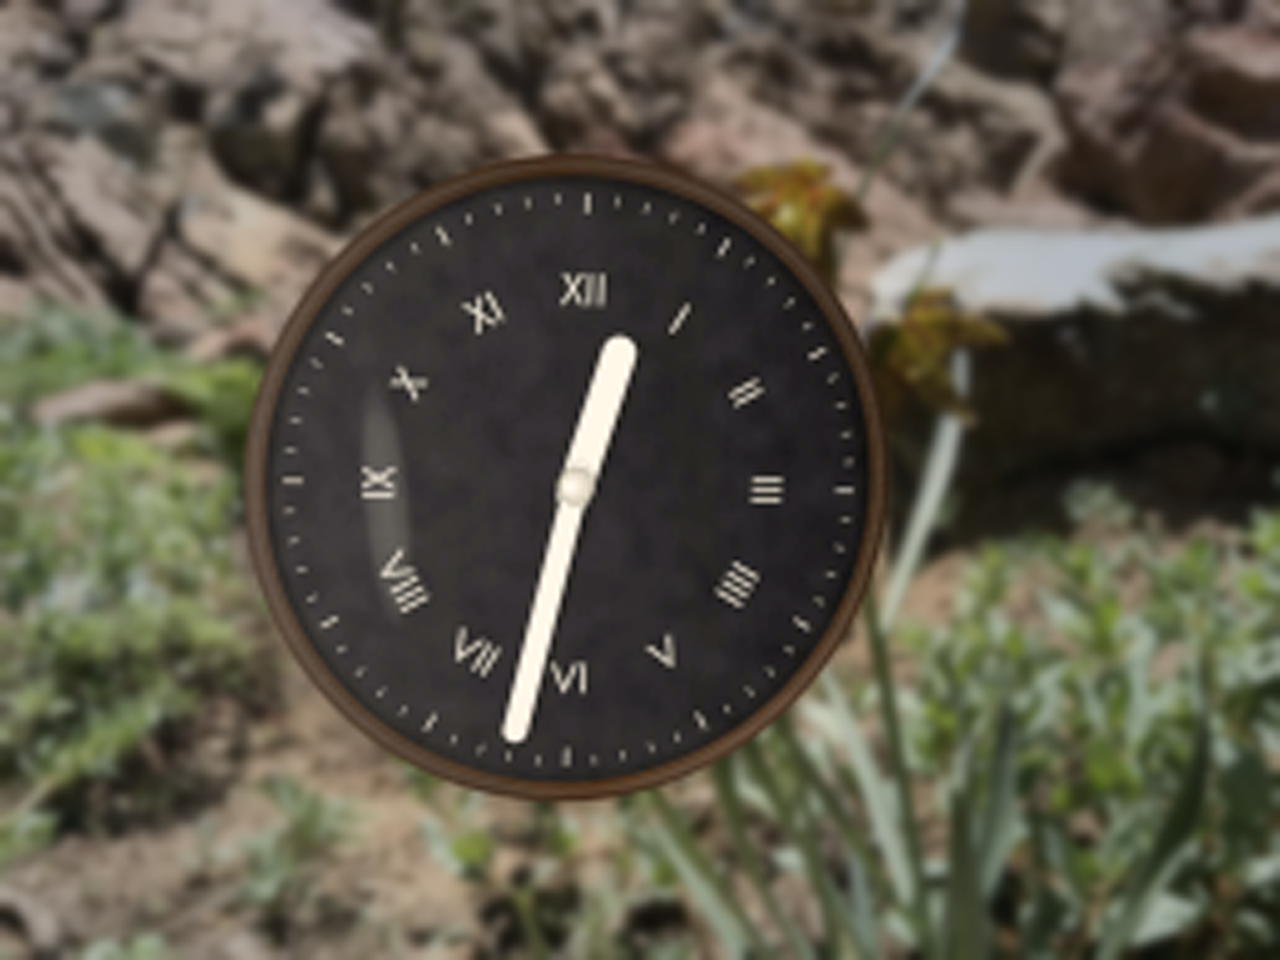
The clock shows 12:32
